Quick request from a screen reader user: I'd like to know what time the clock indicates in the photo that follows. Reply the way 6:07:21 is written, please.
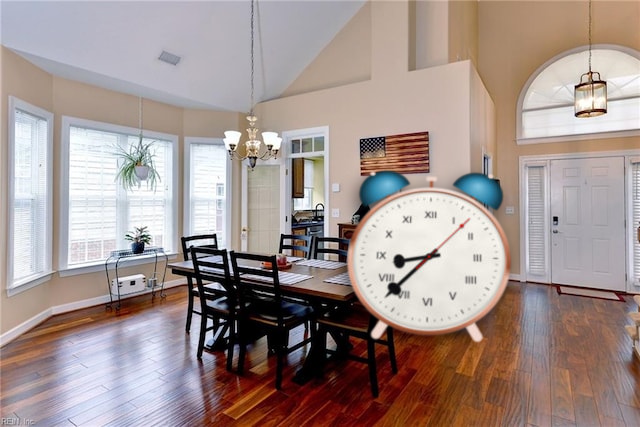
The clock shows 8:37:07
